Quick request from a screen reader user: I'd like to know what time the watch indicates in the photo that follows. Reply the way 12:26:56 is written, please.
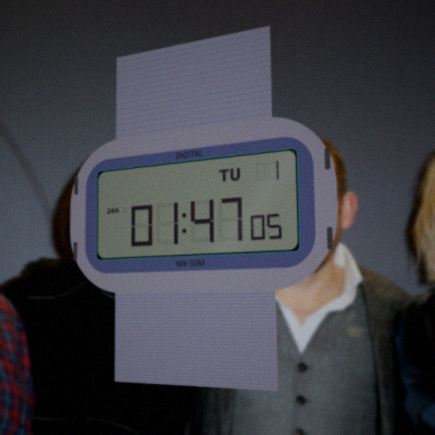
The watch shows 1:47:05
